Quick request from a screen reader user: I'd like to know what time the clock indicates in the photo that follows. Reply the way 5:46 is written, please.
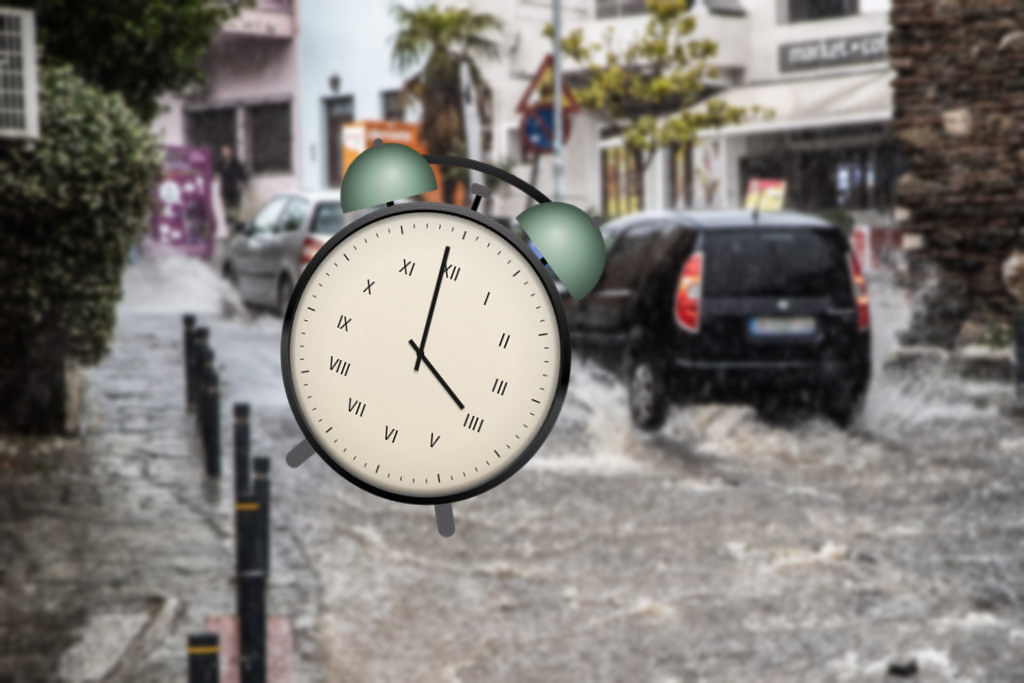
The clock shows 3:59
